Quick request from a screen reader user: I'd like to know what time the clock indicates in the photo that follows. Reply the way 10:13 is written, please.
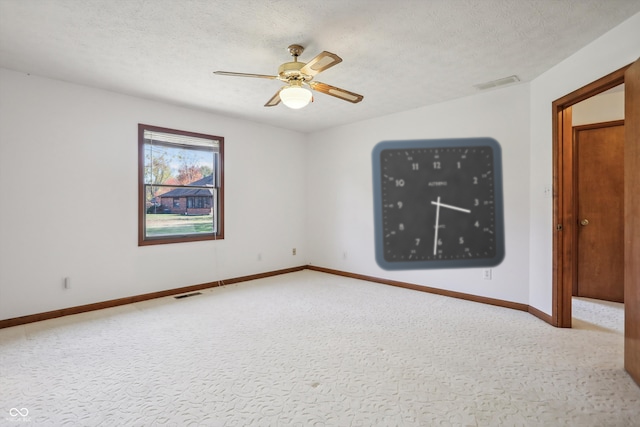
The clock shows 3:31
